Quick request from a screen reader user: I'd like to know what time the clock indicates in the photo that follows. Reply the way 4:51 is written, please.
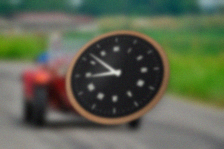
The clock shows 8:52
